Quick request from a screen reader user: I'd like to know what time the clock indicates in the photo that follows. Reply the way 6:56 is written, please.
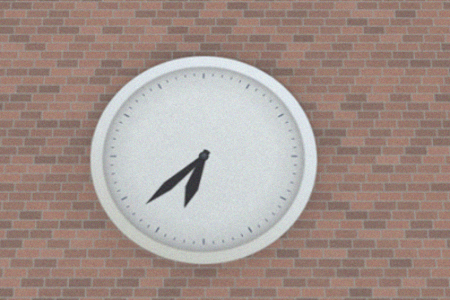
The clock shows 6:38
